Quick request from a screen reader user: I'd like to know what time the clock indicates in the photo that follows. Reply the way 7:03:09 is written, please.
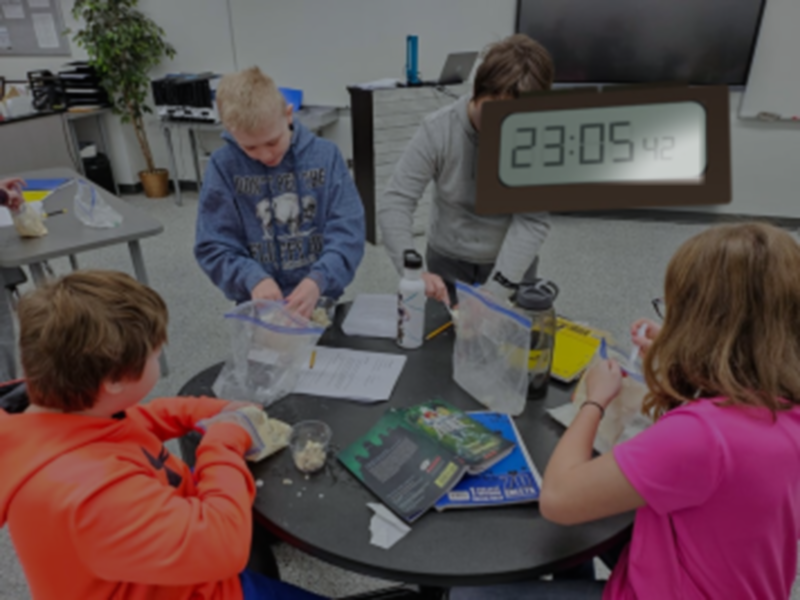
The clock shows 23:05:42
